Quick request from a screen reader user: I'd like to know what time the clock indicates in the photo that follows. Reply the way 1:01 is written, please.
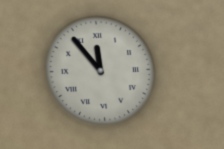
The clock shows 11:54
